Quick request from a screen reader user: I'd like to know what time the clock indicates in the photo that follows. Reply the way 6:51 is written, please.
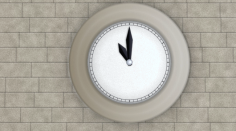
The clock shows 11:00
